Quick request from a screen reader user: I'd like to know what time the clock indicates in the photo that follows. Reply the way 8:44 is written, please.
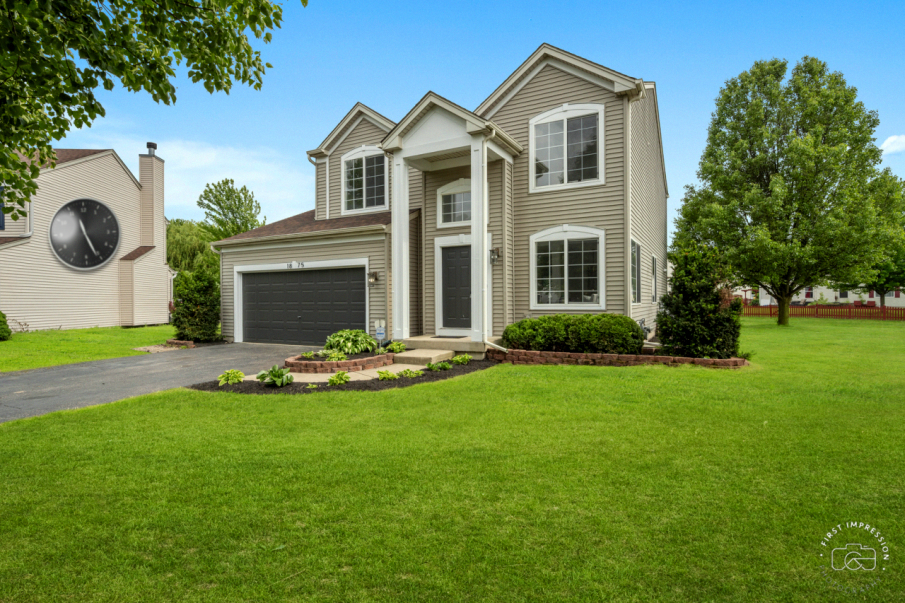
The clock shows 11:26
